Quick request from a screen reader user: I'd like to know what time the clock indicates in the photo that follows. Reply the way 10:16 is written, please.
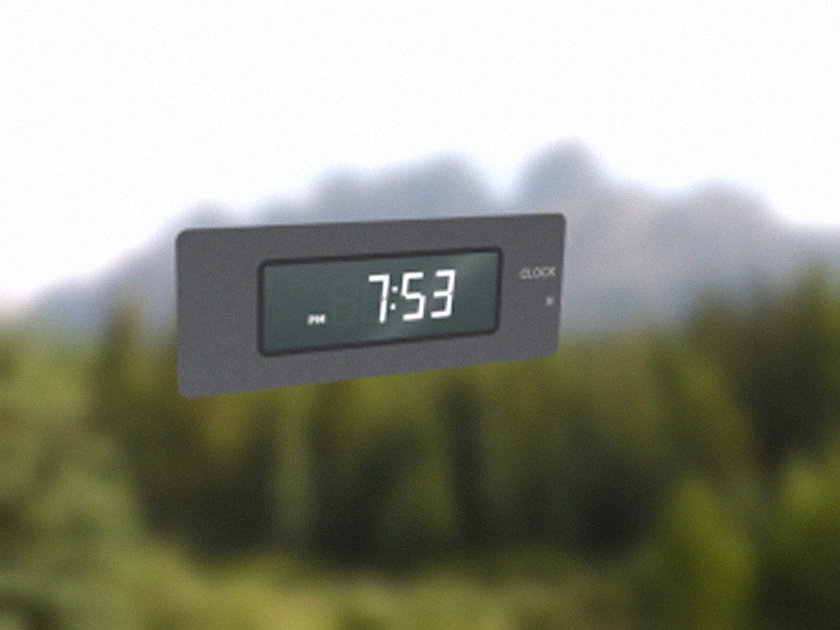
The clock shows 7:53
